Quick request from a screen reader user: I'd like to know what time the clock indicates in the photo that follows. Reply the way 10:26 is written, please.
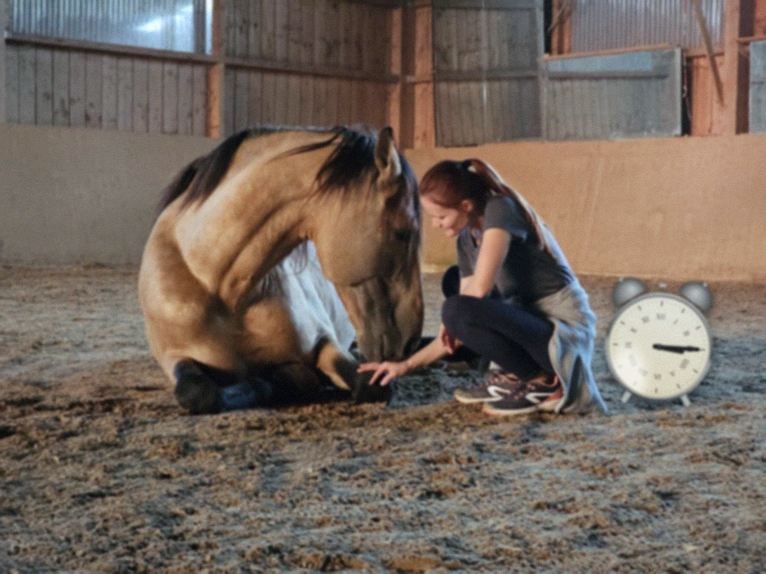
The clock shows 3:15
